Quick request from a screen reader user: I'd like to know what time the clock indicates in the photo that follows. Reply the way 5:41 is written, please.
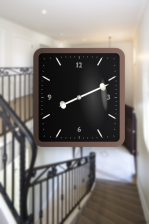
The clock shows 8:11
